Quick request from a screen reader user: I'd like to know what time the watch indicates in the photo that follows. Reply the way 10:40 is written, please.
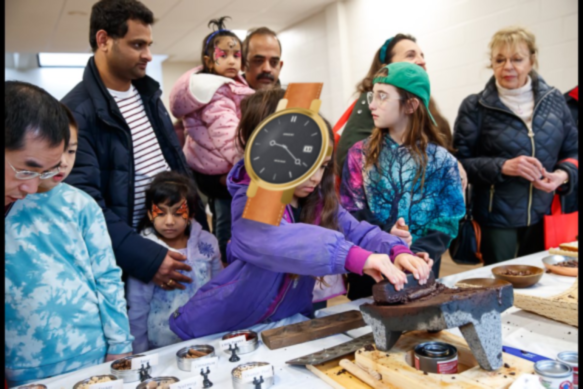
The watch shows 9:21
